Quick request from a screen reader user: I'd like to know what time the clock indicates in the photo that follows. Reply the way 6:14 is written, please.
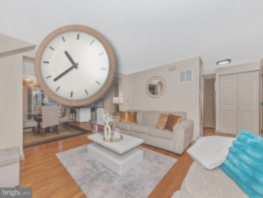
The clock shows 10:38
